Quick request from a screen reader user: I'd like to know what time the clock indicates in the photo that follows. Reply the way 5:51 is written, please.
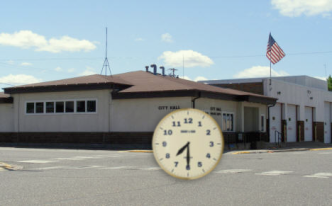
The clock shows 7:30
